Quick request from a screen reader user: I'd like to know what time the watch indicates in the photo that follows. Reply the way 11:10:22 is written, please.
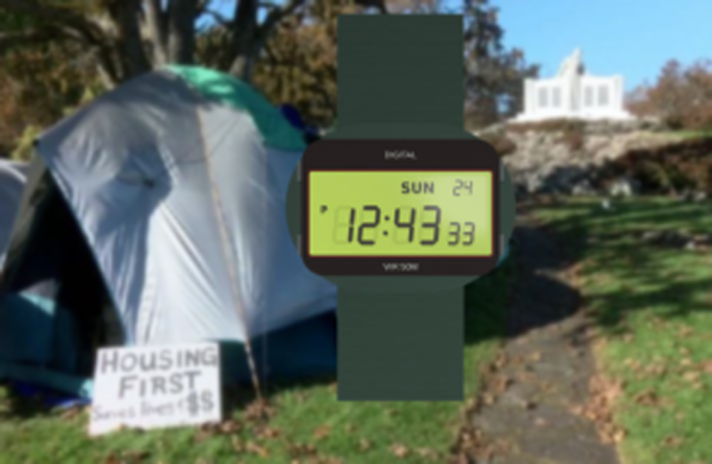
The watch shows 12:43:33
